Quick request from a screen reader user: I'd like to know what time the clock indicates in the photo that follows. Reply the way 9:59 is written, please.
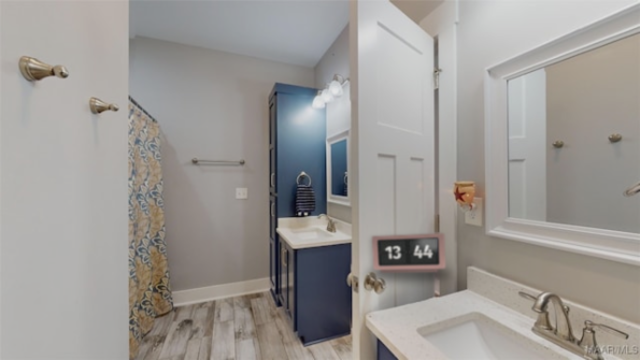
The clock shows 13:44
